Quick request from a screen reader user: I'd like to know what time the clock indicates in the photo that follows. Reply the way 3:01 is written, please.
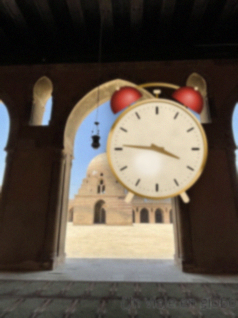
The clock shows 3:46
